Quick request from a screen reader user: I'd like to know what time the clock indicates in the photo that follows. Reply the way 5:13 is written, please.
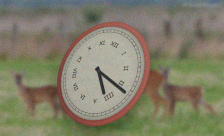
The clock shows 4:16
